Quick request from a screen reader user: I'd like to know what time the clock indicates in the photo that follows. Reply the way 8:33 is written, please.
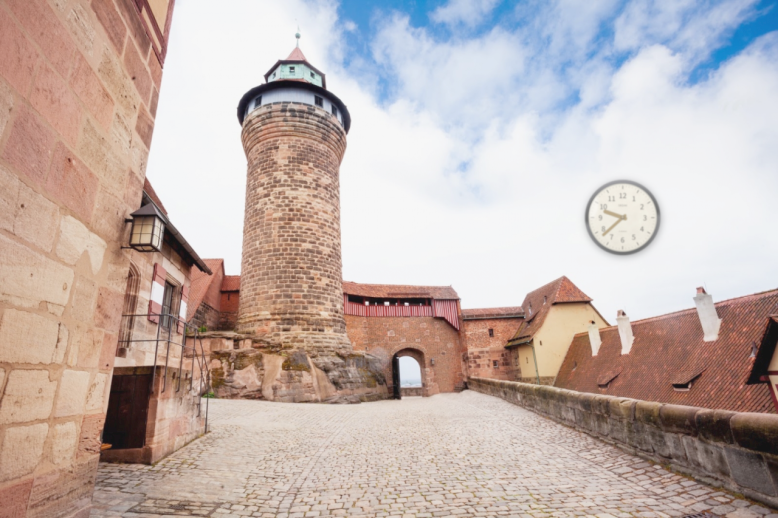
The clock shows 9:38
